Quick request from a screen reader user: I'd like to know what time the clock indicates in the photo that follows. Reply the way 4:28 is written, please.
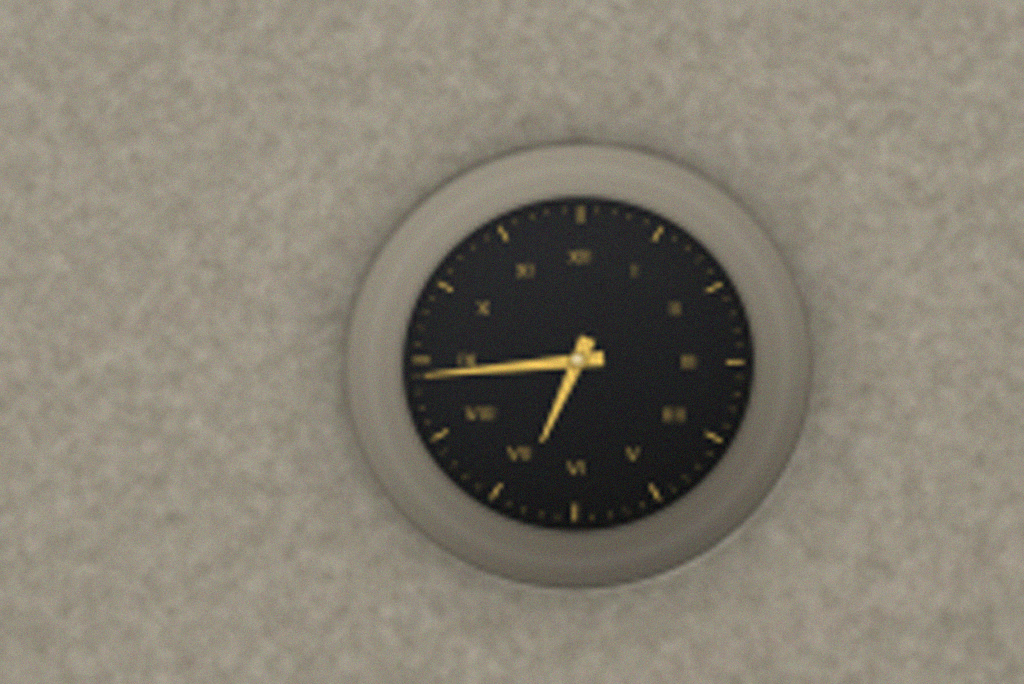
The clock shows 6:44
